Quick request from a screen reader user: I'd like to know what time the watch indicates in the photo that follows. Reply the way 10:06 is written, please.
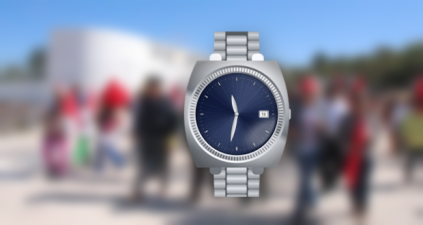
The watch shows 11:32
